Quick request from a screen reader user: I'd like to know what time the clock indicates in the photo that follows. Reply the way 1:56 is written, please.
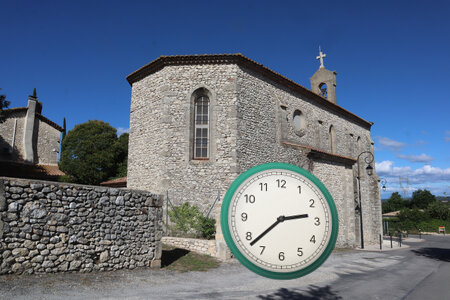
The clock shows 2:38
